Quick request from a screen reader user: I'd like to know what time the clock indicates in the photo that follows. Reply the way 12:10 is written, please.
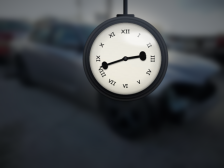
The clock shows 2:42
